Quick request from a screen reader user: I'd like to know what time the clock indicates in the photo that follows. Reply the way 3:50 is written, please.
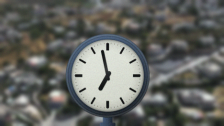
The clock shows 6:58
